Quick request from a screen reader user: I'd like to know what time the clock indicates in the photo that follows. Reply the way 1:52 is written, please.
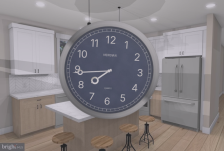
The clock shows 7:44
